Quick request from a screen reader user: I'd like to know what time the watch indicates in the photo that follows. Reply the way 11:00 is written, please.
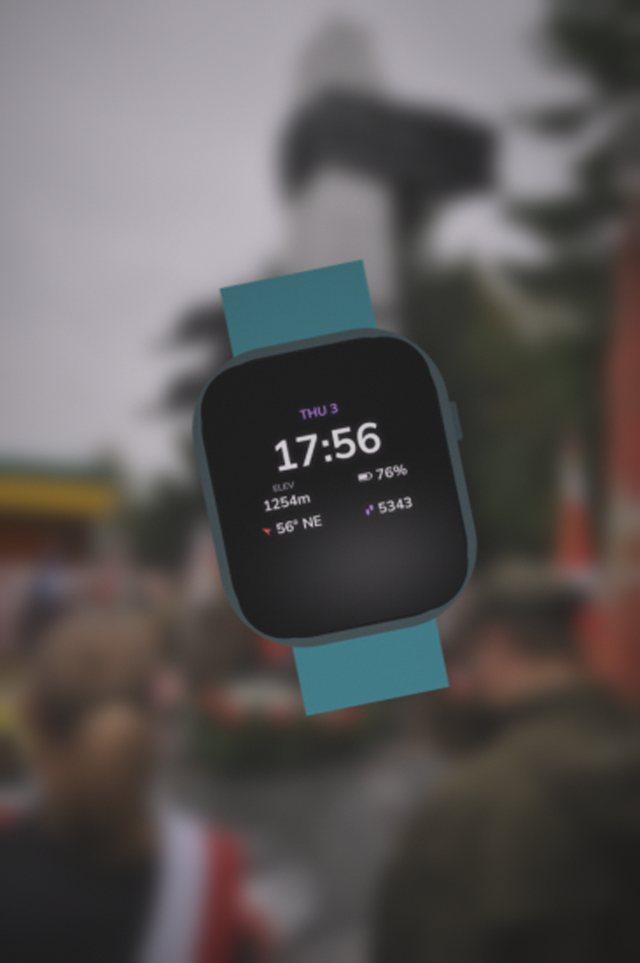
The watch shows 17:56
